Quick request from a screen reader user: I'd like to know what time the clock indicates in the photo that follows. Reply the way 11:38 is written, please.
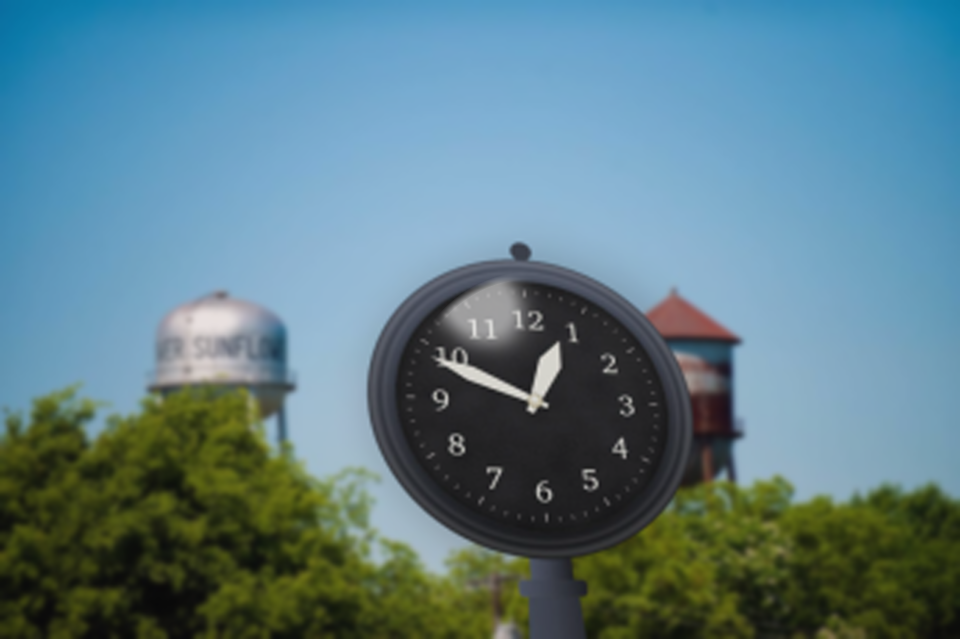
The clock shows 12:49
